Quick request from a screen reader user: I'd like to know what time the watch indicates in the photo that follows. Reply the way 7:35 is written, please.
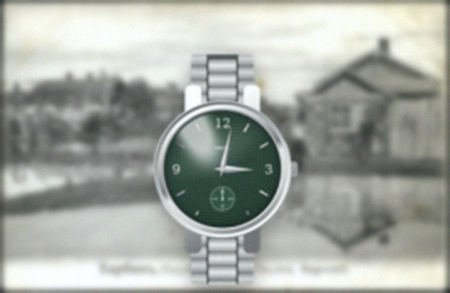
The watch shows 3:02
